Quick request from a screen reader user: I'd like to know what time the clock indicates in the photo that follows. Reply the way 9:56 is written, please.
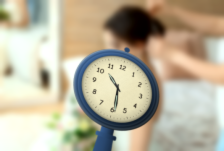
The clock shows 10:29
